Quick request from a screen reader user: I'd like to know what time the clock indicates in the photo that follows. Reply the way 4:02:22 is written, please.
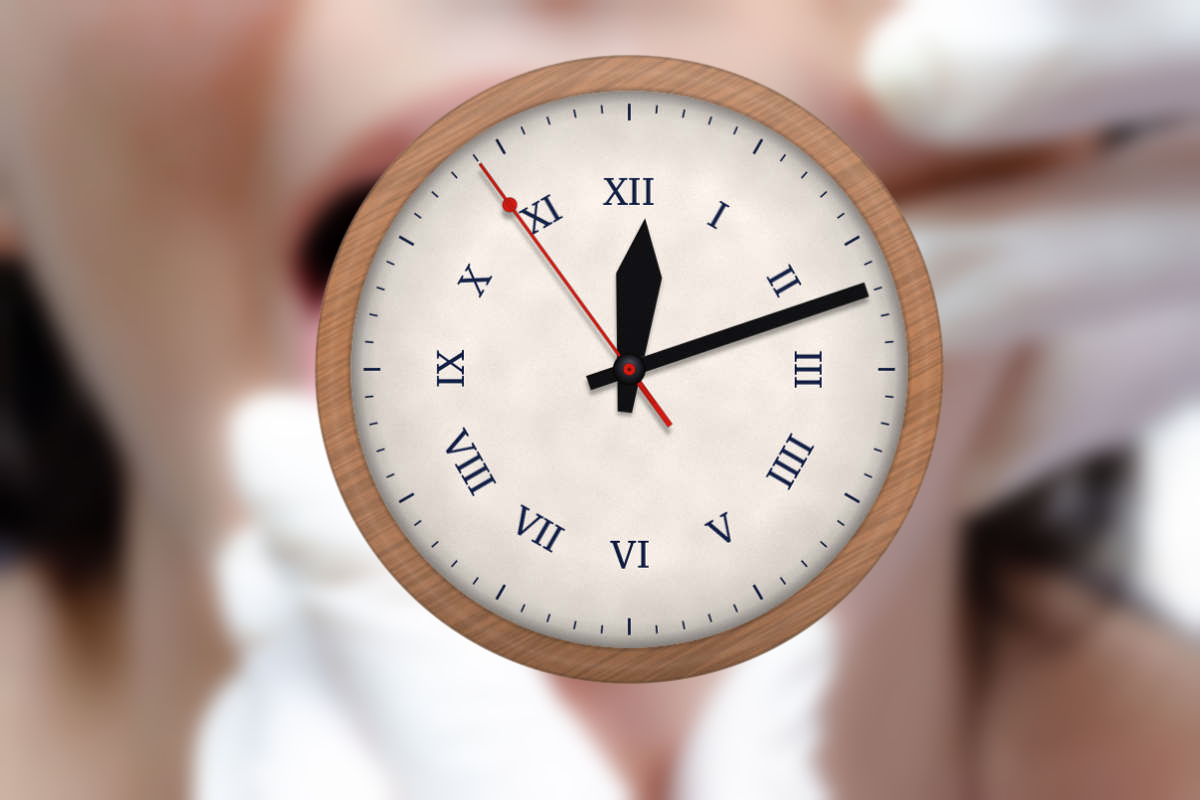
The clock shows 12:11:54
